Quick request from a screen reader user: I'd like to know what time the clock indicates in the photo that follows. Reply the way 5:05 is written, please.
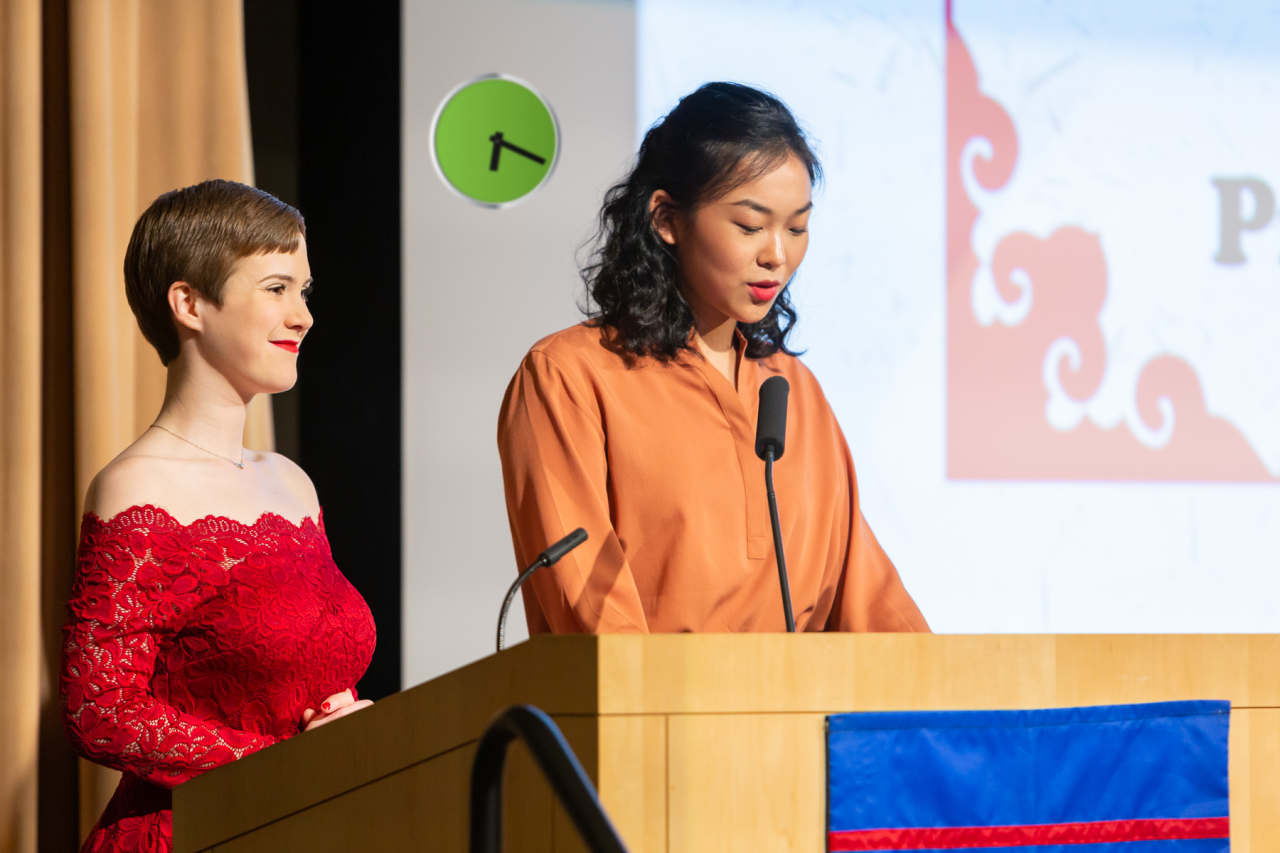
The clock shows 6:19
